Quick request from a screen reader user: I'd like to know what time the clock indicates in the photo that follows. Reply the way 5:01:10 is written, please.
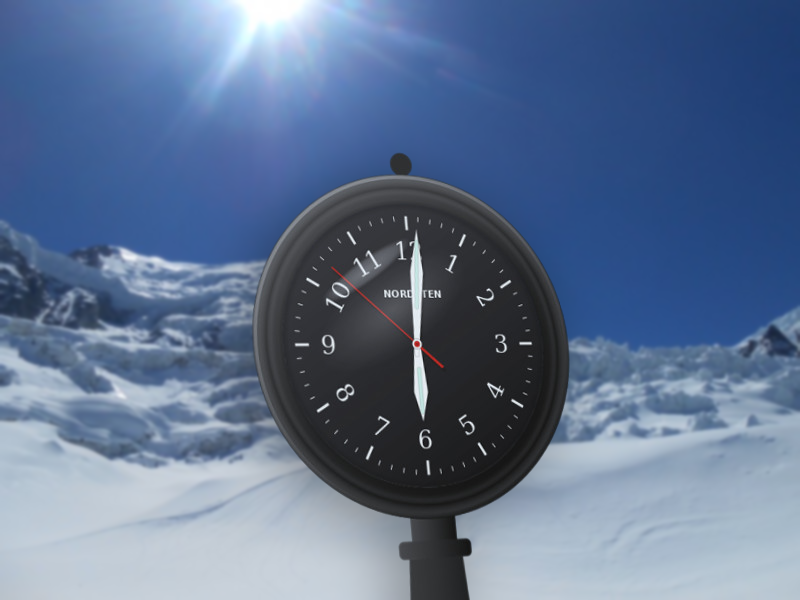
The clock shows 6:00:52
